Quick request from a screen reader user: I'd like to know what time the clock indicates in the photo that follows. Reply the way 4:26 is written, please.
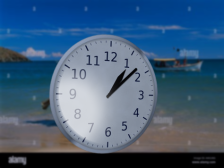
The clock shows 1:08
